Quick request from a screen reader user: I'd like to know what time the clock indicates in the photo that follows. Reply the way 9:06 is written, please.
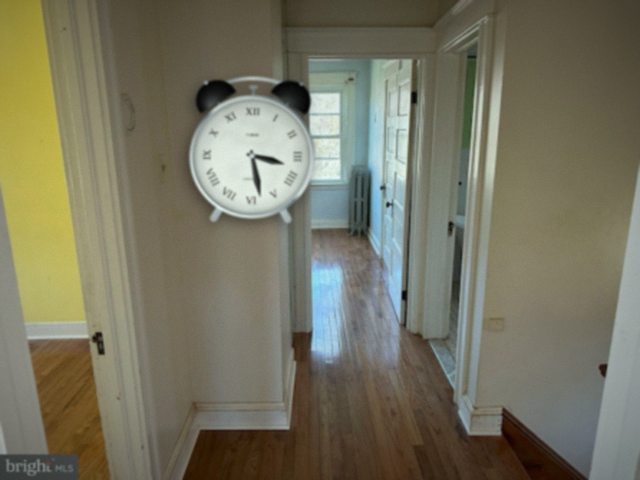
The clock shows 3:28
